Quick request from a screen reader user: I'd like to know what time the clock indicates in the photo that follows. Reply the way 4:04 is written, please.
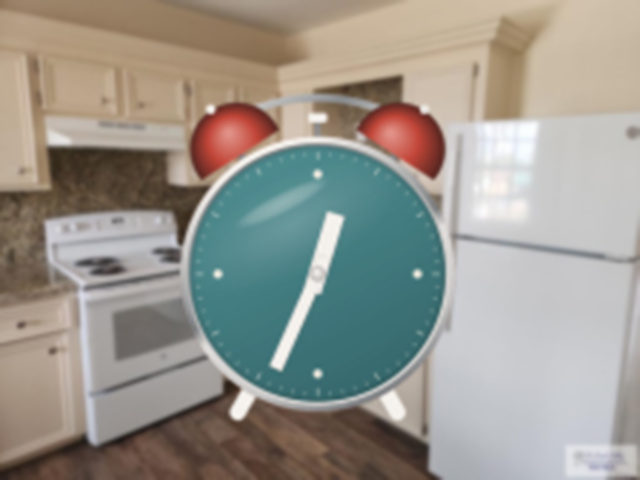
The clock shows 12:34
